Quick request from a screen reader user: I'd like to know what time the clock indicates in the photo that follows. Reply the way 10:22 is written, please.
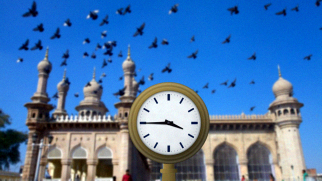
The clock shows 3:45
